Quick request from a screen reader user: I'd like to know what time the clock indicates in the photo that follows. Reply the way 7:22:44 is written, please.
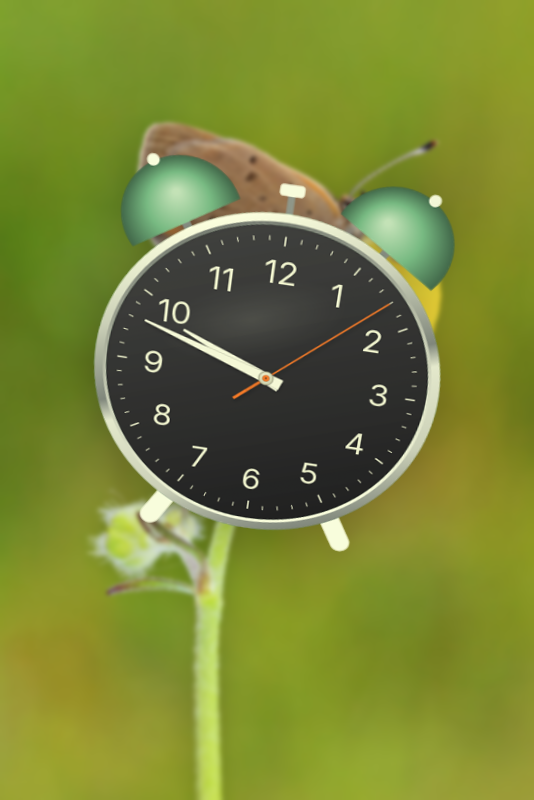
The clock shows 9:48:08
